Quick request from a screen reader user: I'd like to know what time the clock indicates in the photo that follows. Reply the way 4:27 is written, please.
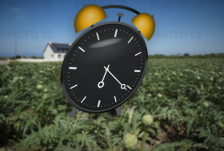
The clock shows 6:21
